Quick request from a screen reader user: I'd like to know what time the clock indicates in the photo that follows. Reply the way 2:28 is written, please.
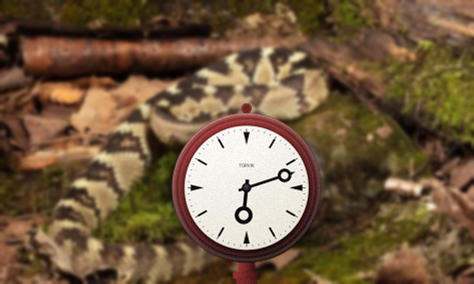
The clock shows 6:12
